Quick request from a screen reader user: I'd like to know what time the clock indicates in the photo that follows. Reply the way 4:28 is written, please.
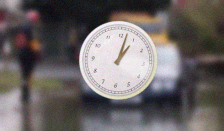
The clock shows 1:02
